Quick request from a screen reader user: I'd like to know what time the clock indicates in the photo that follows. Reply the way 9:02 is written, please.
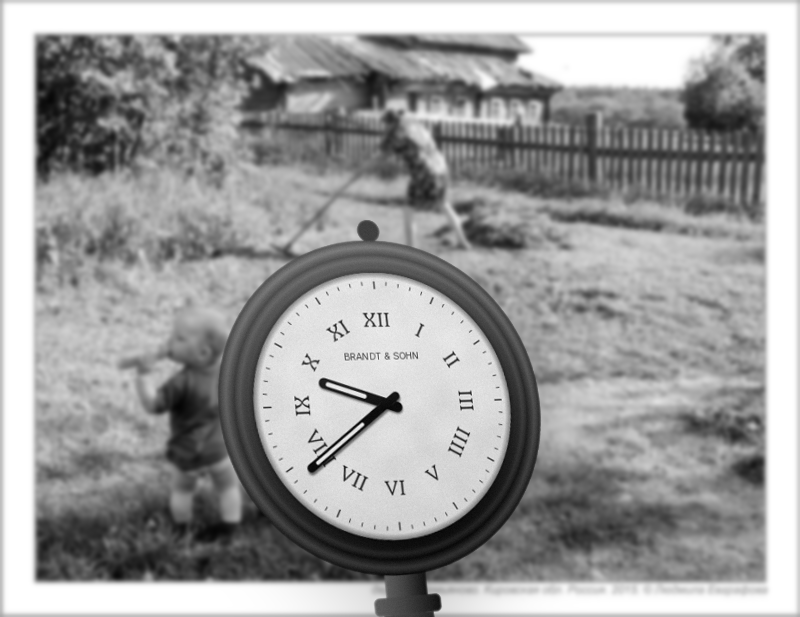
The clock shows 9:39
